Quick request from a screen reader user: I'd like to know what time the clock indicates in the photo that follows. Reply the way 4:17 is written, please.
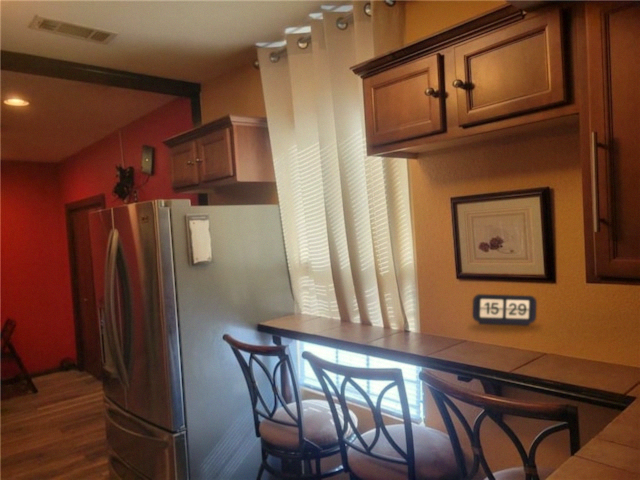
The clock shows 15:29
